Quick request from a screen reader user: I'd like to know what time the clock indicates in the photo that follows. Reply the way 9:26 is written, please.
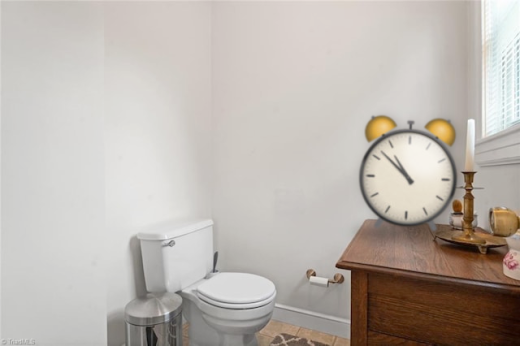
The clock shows 10:52
